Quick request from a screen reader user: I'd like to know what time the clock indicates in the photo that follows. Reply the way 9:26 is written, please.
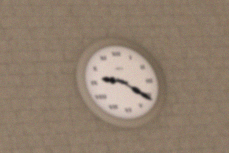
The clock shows 9:21
